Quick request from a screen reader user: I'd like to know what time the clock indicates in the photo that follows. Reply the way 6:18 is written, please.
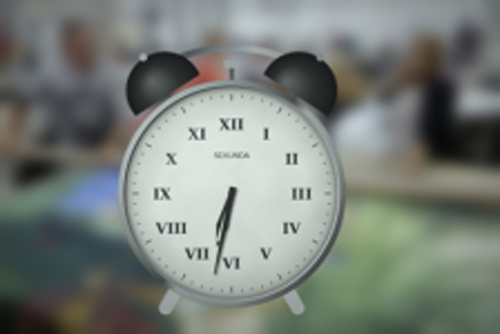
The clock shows 6:32
